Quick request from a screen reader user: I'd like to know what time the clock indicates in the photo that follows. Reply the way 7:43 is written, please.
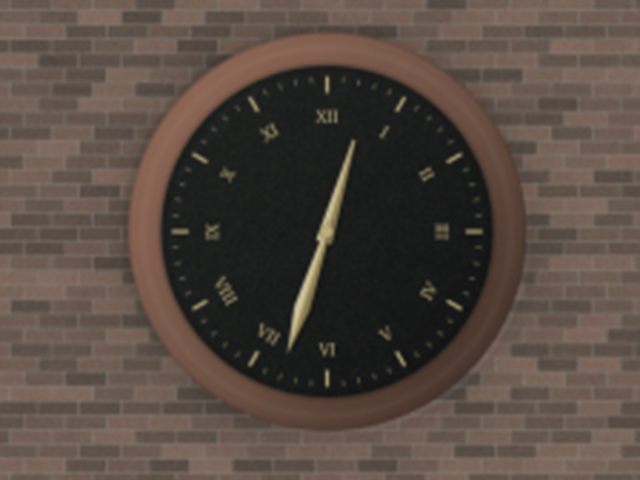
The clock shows 12:33
